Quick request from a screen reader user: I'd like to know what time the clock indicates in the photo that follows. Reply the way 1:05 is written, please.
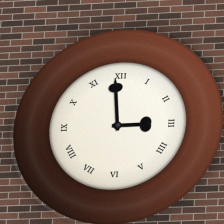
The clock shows 2:59
